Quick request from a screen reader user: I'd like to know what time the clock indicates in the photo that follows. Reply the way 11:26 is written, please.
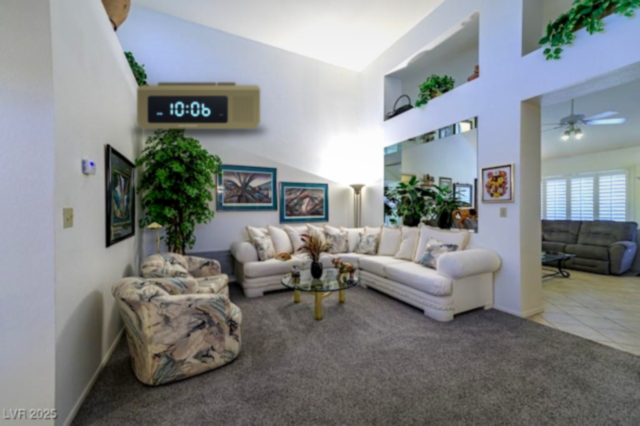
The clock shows 10:06
